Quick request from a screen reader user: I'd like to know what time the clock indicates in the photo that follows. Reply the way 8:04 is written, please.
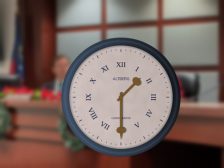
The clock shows 1:30
